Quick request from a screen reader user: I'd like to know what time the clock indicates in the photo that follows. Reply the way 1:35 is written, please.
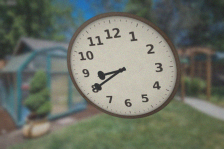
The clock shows 8:40
